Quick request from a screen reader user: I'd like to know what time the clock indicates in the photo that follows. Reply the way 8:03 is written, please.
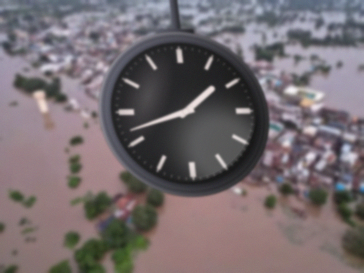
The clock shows 1:42
